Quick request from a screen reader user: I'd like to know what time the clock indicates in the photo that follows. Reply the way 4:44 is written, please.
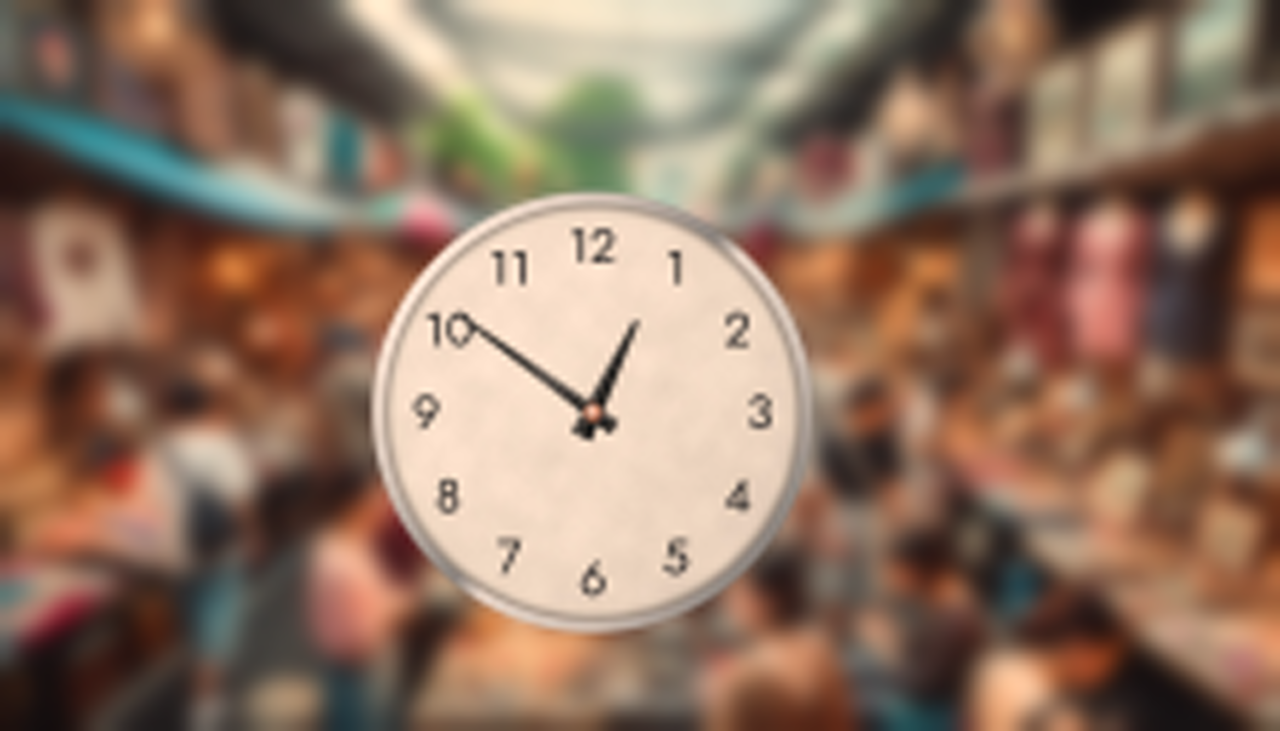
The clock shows 12:51
